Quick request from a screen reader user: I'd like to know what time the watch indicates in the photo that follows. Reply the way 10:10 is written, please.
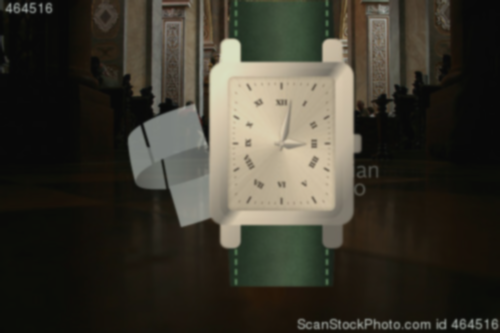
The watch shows 3:02
